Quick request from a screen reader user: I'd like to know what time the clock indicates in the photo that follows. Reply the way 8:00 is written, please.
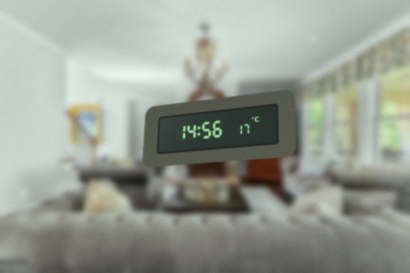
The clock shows 14:56
